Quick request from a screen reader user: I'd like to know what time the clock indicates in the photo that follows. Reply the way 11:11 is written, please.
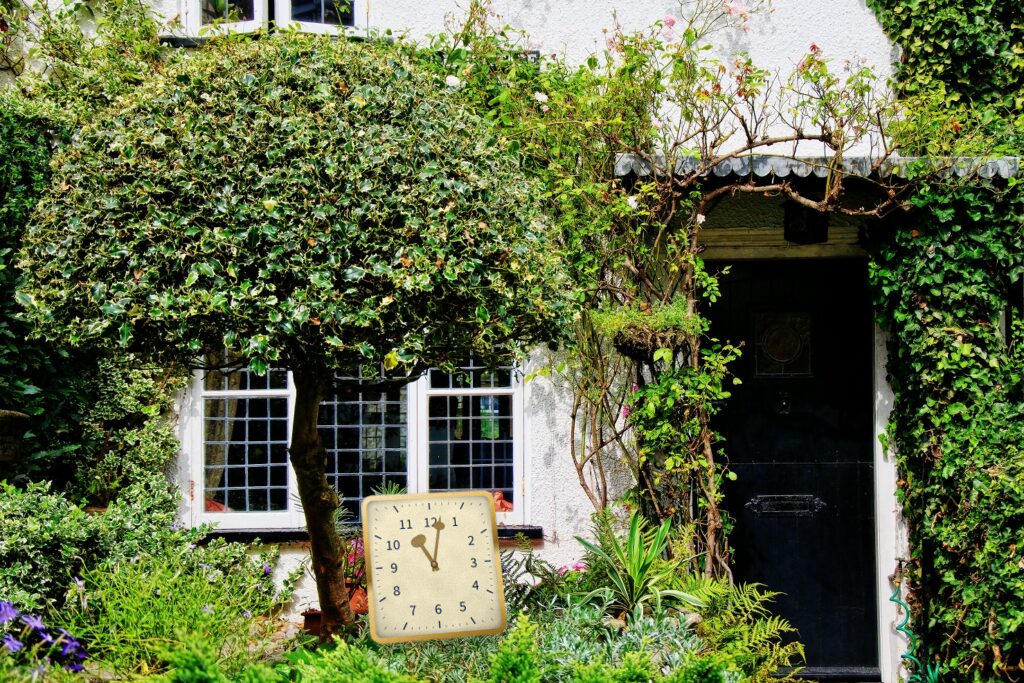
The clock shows 11:02
